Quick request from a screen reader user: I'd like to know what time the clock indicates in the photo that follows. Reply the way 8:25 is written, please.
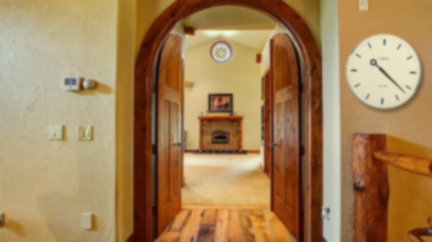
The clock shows 10:22
